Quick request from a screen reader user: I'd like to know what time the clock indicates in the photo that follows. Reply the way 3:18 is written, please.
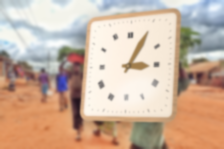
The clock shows 3:05
